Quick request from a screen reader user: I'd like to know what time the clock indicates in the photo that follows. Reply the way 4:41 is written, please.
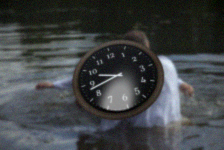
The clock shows 9:43
